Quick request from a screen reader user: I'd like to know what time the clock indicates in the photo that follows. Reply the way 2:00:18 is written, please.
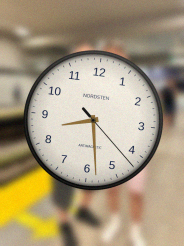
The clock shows 8:28:22
